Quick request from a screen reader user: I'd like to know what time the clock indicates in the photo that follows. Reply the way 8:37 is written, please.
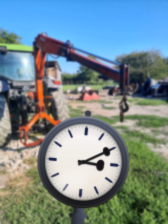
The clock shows 3:10
